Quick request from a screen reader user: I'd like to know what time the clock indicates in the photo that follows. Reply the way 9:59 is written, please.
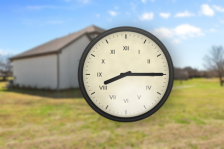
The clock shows 8:15
